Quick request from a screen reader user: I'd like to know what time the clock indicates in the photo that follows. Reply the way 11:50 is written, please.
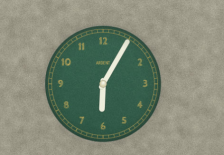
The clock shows 6:05
